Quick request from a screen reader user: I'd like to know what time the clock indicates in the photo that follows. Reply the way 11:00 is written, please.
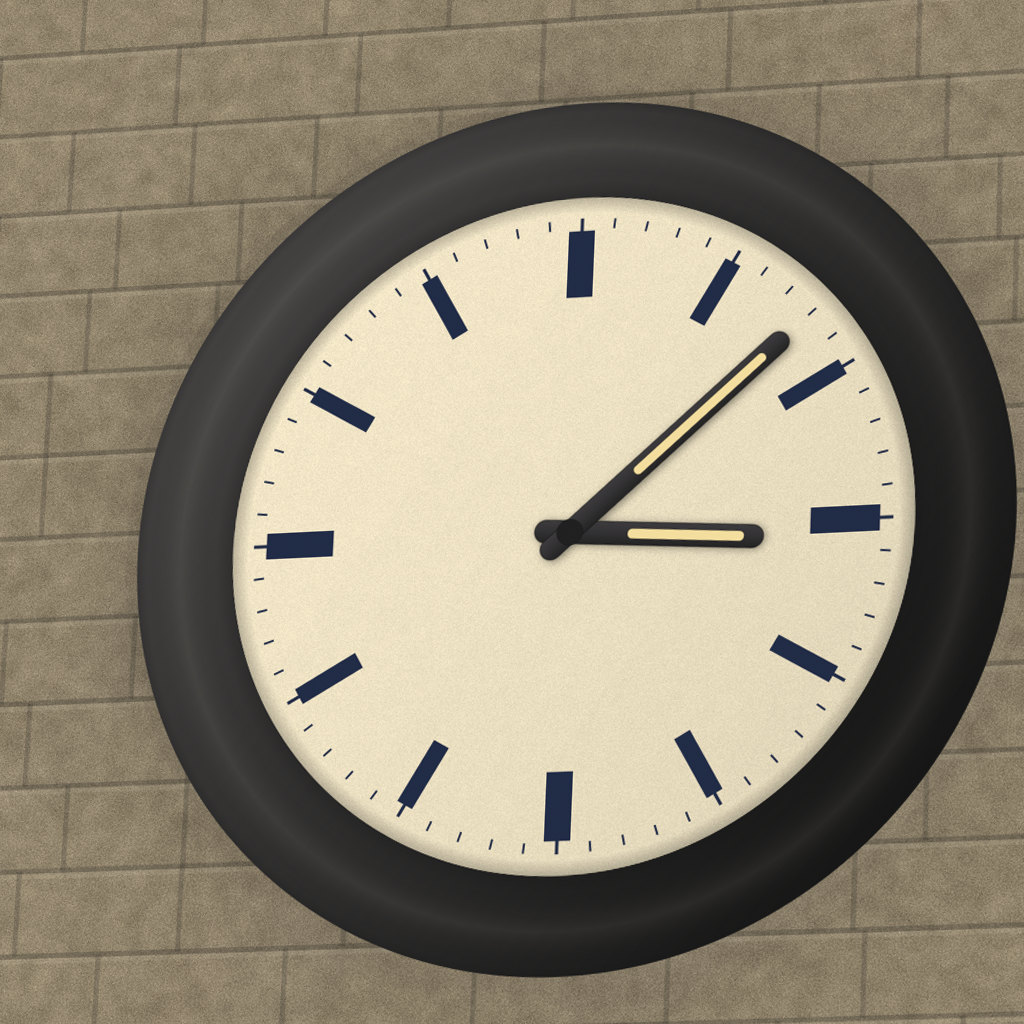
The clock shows 3:08
